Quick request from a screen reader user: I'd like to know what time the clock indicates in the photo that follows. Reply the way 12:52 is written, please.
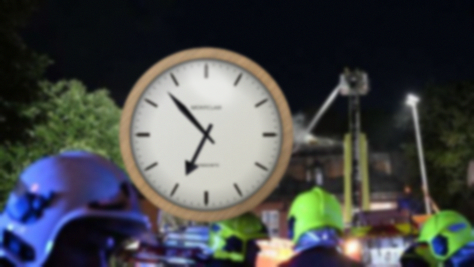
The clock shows 6:53
